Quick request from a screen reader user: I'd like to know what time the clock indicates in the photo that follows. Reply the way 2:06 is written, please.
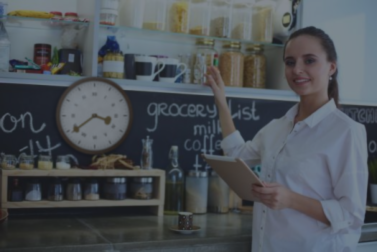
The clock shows 3:39
